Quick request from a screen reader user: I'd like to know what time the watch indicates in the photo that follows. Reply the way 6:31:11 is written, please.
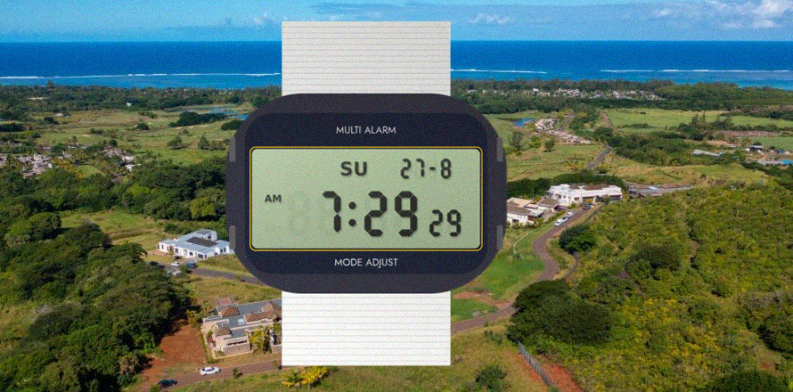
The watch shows 7:29:29
